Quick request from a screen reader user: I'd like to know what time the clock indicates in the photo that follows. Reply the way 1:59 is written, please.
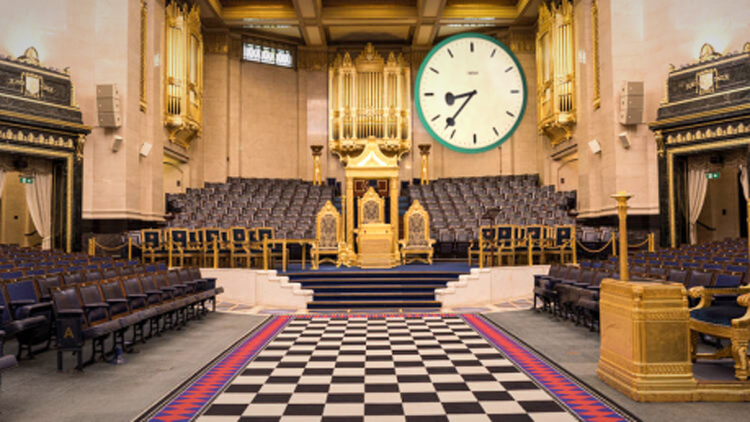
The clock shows 8:37
